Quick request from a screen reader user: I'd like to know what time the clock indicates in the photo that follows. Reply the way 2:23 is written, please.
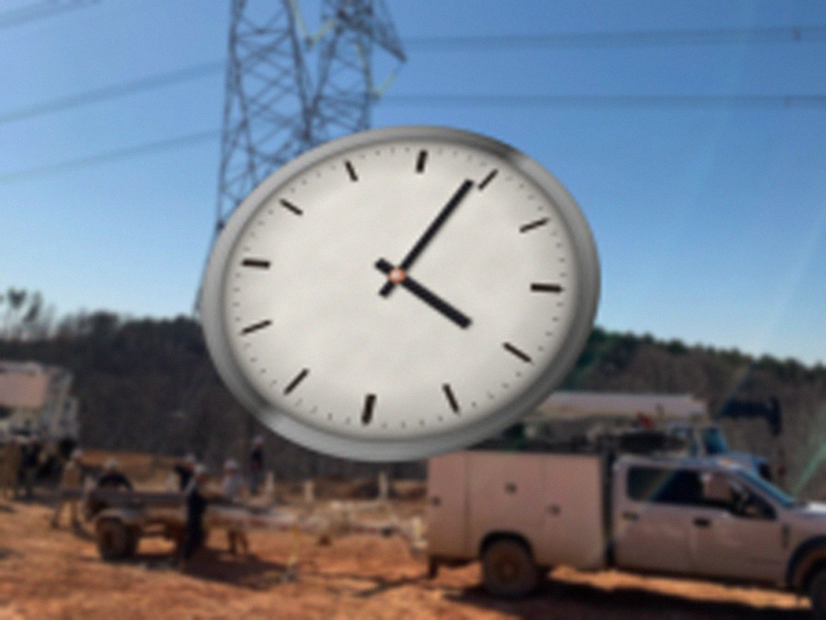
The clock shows 4:04
